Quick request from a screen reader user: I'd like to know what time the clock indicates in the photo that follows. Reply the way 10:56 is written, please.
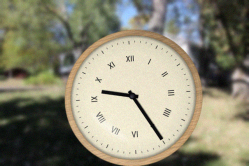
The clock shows 9:25
